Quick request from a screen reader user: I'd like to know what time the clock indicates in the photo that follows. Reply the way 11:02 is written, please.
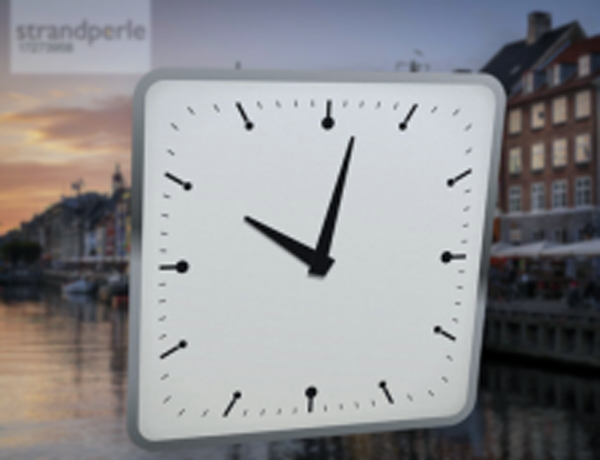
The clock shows 10:02
